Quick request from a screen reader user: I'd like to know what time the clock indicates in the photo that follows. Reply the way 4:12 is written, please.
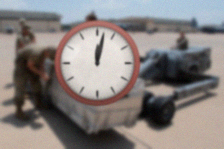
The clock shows 12:02
